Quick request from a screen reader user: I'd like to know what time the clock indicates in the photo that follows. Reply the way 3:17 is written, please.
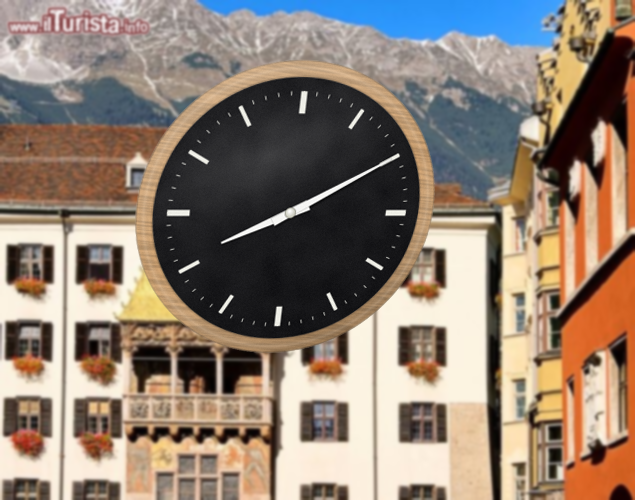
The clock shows 8:10
